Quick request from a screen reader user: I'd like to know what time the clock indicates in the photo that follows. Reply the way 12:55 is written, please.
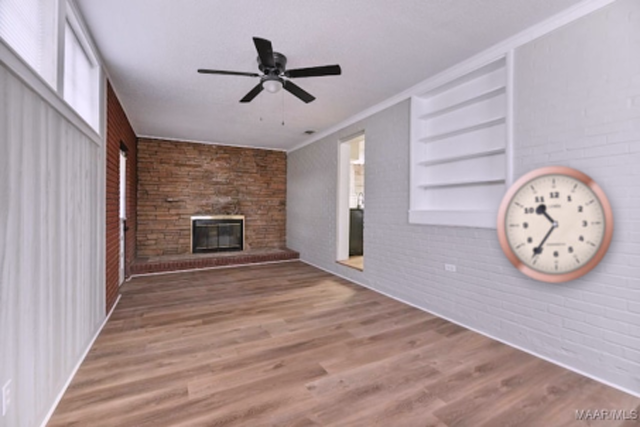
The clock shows 10:36
